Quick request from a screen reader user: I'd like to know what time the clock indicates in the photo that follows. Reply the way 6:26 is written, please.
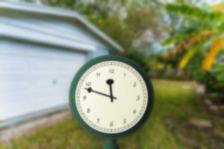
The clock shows 11:48
